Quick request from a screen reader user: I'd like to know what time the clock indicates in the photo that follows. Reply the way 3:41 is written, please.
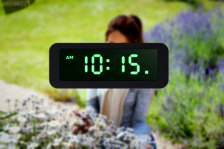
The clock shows 10:15
